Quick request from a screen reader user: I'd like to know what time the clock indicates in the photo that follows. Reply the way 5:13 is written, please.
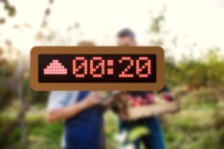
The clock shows 0:20
